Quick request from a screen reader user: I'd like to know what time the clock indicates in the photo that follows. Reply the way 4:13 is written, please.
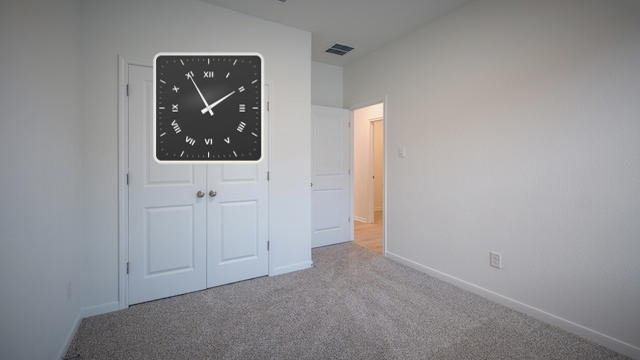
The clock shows 1:55
